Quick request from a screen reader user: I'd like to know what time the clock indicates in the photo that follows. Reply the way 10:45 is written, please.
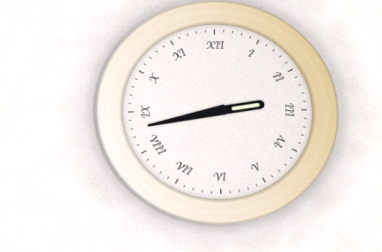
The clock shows 2:43
